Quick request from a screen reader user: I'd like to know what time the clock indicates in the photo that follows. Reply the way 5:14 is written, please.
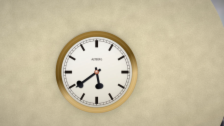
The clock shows 5:39
